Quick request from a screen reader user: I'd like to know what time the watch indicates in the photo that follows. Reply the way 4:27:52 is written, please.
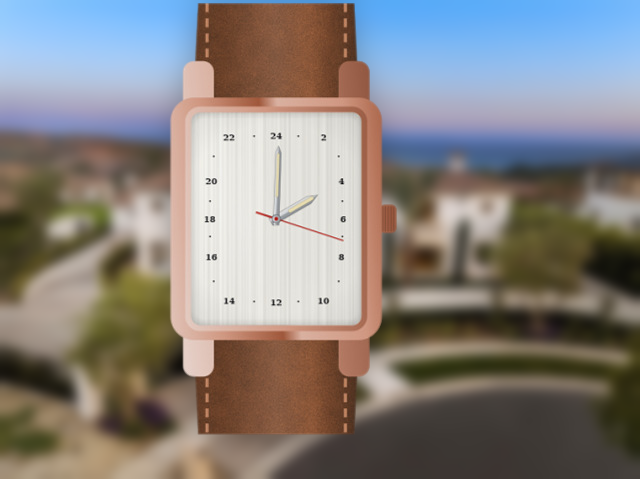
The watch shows 4:00:18
